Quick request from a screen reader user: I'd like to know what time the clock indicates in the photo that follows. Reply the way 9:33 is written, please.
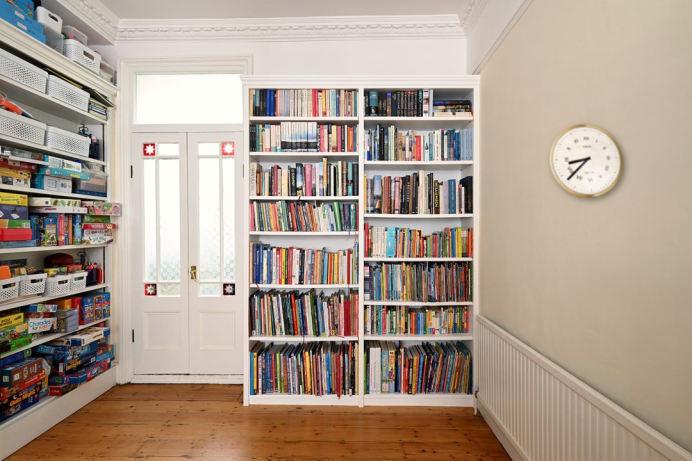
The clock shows 8:38
